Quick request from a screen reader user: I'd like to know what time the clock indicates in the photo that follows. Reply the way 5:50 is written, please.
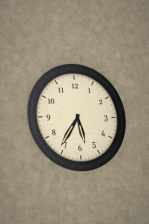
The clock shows 5:36
